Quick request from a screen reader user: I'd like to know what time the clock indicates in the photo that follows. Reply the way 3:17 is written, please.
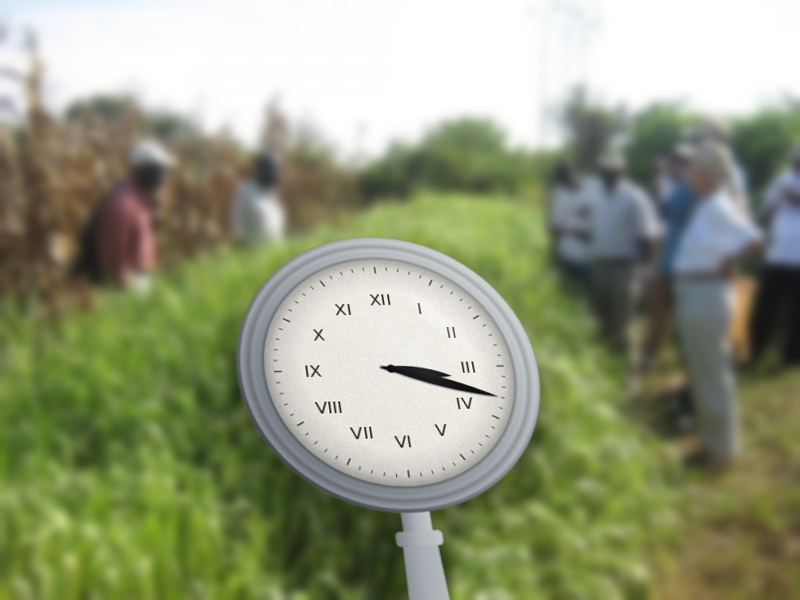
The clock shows 3:18
